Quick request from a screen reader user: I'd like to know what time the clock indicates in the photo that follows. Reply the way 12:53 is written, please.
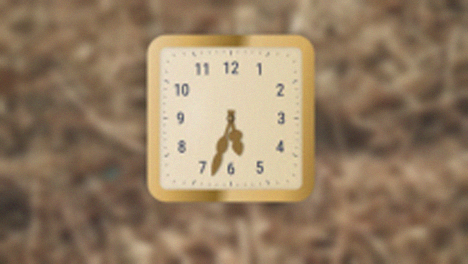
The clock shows 5:33
